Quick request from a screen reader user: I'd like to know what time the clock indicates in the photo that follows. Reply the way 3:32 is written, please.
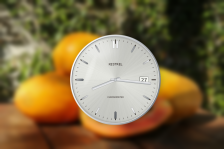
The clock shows 8:16
